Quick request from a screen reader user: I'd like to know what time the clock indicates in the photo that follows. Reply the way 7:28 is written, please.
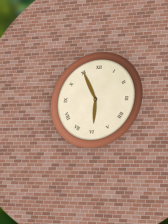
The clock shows 5:55
